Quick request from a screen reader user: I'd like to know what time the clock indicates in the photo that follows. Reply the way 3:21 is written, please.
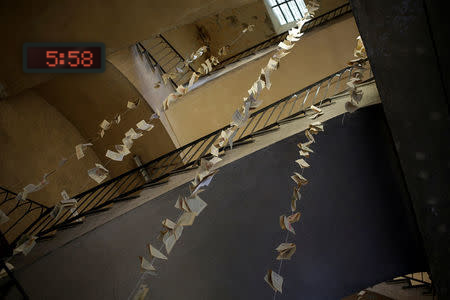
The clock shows 5:58
